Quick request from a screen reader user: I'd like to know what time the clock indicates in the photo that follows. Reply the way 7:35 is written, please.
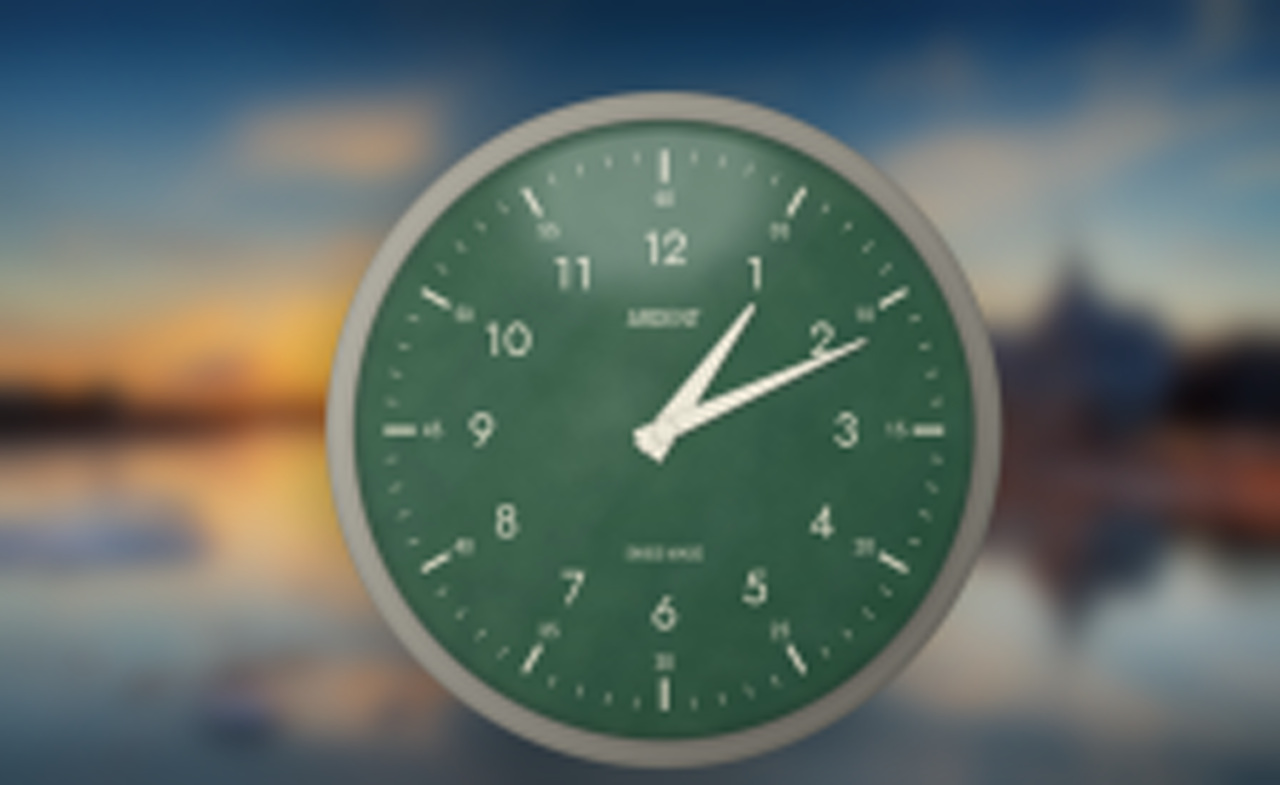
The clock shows 1:11
